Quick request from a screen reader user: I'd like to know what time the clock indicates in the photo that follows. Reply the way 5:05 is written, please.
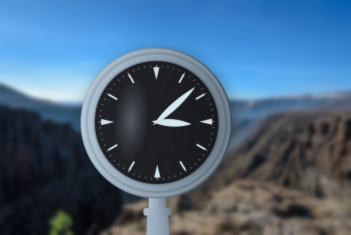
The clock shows 3:08
